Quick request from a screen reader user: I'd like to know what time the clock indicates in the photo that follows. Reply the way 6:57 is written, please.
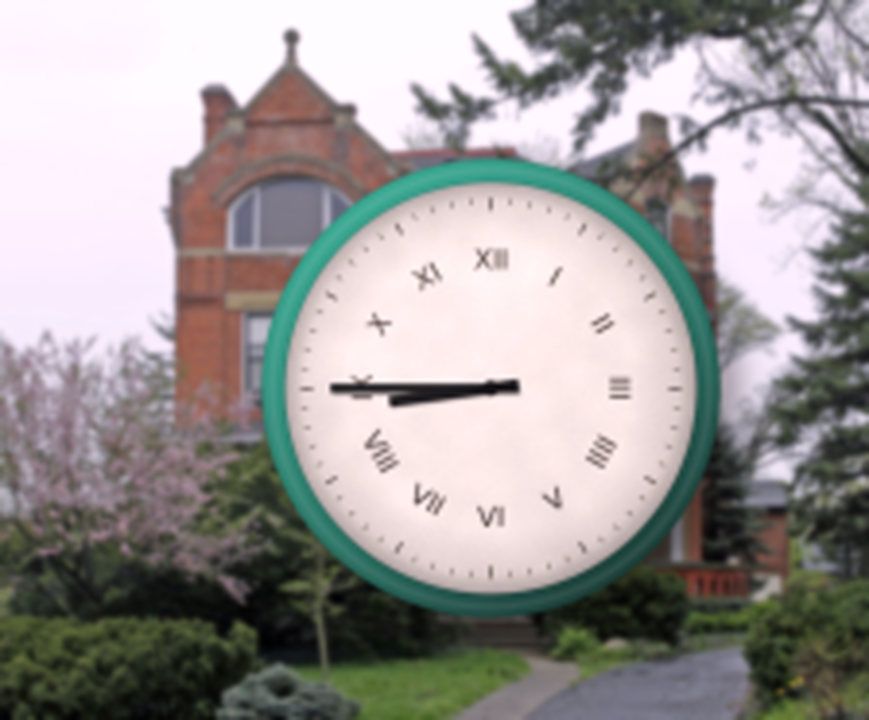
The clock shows 8:45
